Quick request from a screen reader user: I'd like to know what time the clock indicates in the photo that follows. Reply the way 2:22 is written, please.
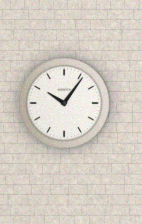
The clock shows 10:06
